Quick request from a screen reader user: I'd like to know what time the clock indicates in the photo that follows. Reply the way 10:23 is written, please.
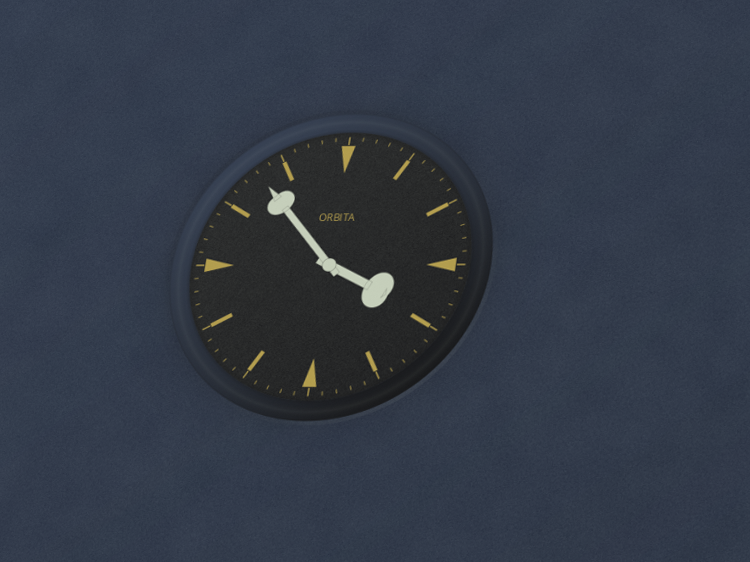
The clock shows 3:53
